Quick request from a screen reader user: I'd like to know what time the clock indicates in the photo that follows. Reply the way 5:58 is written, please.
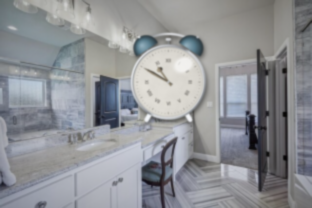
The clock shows 10:50
